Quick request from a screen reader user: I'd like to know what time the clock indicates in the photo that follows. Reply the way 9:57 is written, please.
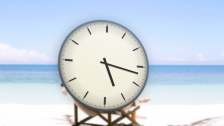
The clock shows 5:17
